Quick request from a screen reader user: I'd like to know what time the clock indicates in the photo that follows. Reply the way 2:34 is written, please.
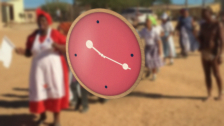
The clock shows 10:19
